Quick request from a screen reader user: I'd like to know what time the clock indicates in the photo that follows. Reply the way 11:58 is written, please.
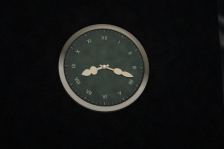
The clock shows 8:18
